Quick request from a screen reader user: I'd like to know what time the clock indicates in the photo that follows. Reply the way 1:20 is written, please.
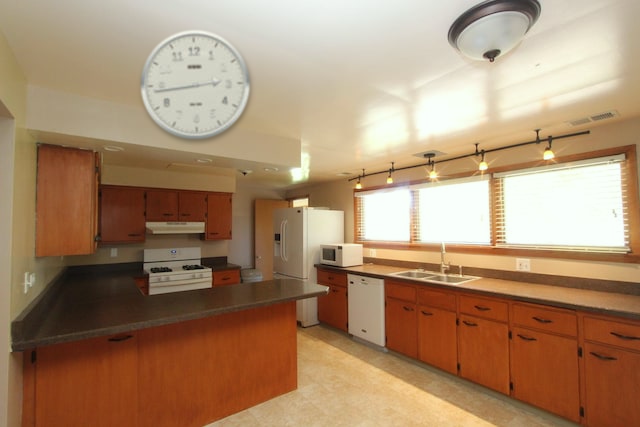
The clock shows 2:44
